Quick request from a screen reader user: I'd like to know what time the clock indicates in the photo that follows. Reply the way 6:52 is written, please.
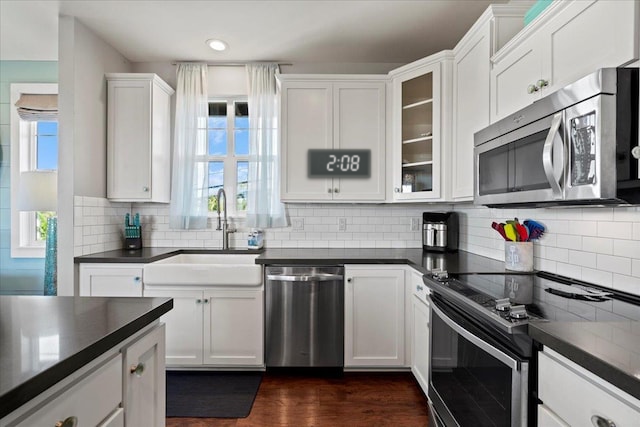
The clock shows 2:08
